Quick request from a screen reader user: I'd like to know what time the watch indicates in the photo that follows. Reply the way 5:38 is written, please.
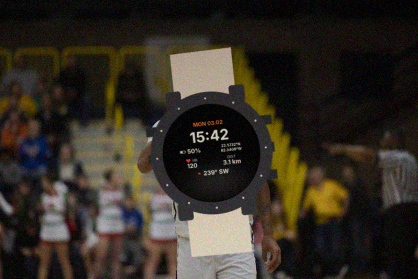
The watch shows 15:42
